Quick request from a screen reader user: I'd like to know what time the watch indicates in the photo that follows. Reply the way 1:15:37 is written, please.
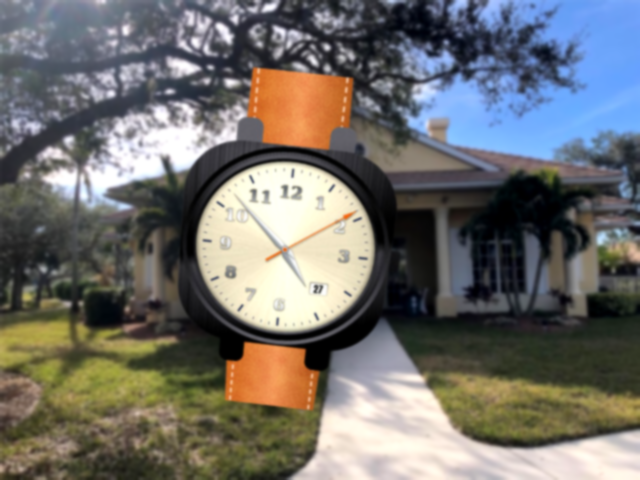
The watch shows 4:52:09
